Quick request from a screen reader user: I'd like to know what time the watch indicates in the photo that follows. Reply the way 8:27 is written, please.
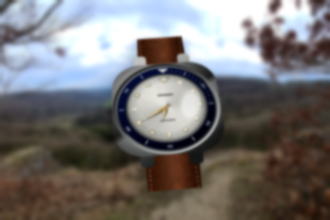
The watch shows 6:40
